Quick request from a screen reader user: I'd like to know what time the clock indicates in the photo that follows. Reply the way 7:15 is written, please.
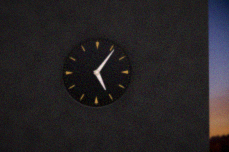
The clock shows 5:06
